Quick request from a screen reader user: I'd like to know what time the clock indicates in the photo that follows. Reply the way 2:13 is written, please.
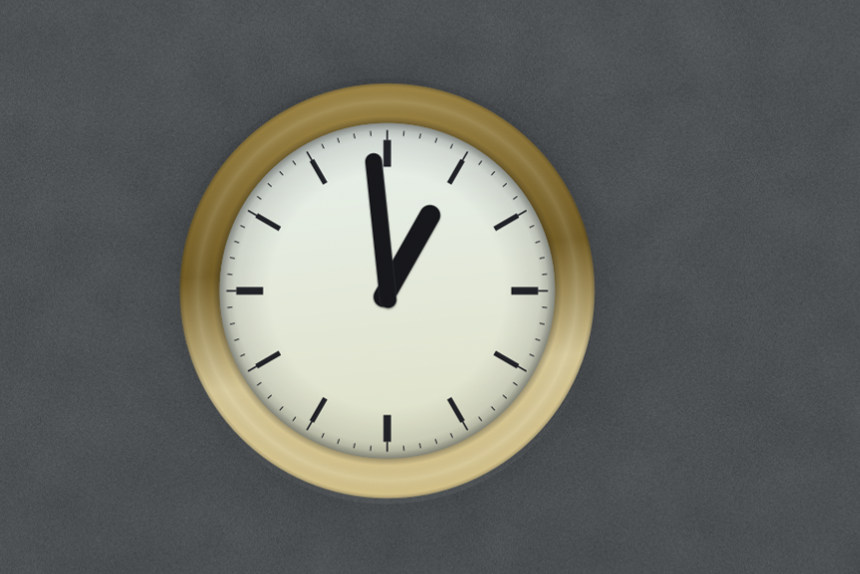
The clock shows 12:59
